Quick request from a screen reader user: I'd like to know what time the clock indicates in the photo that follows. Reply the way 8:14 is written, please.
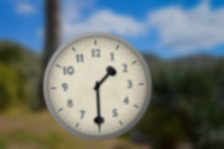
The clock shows 1:30
